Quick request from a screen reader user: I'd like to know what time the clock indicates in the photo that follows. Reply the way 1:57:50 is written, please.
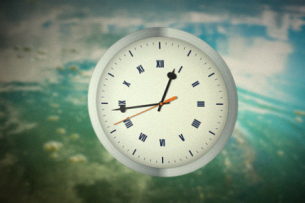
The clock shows 12:43:41
